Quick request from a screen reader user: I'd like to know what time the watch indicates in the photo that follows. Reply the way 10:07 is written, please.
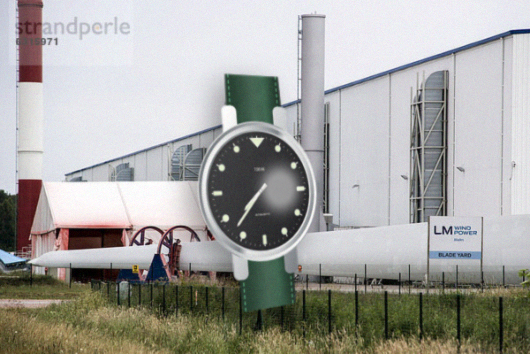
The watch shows 7:37
